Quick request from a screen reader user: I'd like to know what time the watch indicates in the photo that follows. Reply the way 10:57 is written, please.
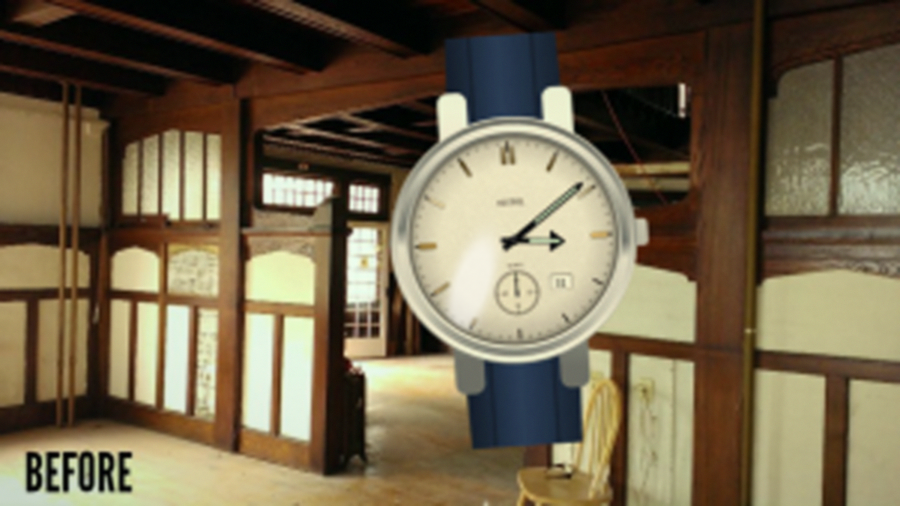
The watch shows 3:09
